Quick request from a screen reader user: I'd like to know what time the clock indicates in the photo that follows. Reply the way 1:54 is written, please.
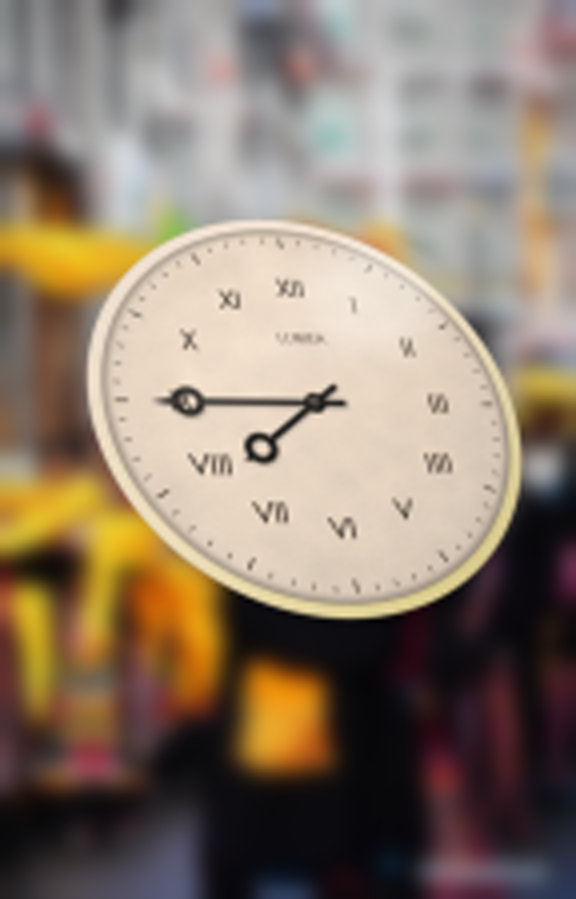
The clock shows 7:45
